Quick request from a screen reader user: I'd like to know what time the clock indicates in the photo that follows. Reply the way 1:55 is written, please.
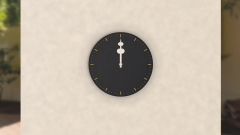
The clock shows 12:00
